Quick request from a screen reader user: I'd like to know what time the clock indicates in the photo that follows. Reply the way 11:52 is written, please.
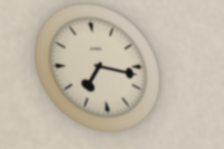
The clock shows 7:17
